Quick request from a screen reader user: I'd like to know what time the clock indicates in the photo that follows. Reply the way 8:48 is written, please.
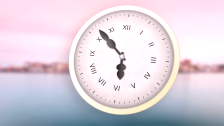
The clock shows 5:52
